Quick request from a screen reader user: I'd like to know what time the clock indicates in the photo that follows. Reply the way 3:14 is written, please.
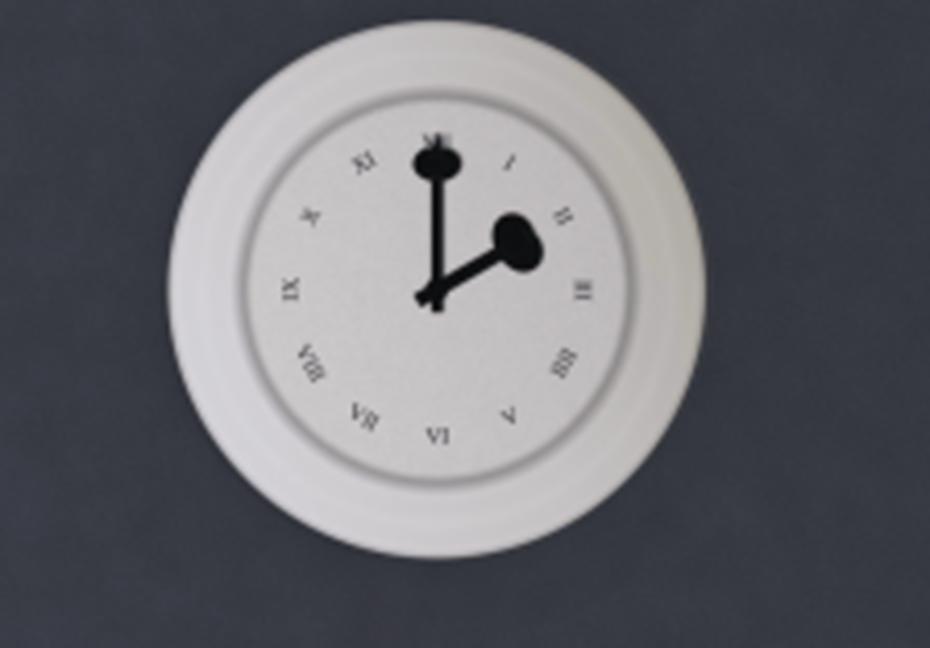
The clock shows 2:00
